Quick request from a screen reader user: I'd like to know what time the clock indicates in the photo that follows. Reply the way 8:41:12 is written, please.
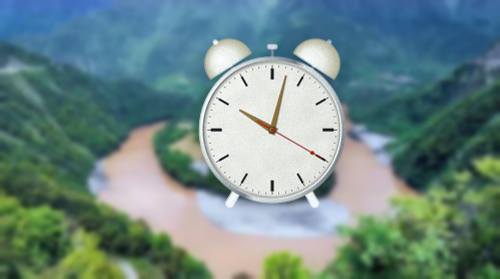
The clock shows 10:02:20
